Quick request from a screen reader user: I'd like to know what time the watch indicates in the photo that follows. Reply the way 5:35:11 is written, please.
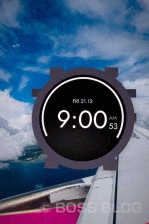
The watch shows 9:00:53
